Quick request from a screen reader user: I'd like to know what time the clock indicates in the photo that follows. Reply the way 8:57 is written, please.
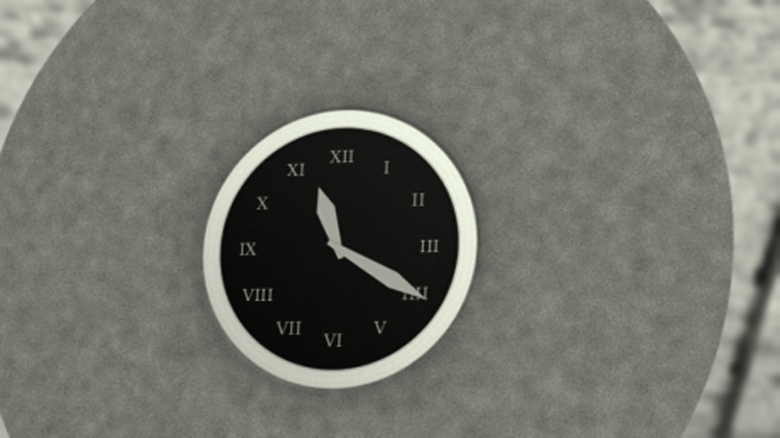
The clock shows 11:20
